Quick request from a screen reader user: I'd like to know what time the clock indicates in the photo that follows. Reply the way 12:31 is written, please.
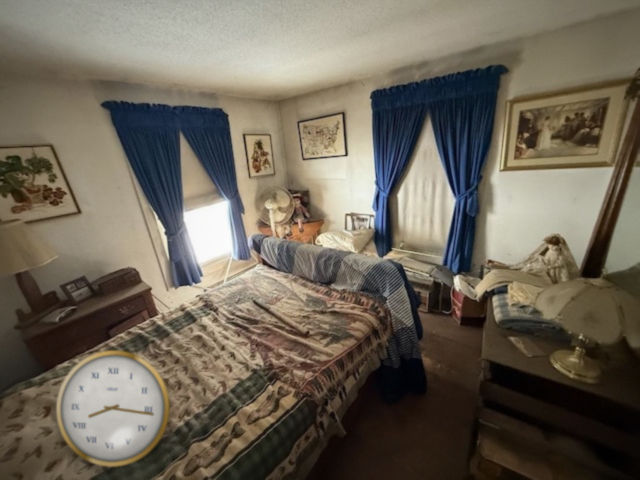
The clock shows 8:16
